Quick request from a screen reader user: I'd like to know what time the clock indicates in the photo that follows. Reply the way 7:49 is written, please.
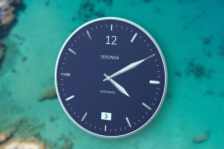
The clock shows 4:10
